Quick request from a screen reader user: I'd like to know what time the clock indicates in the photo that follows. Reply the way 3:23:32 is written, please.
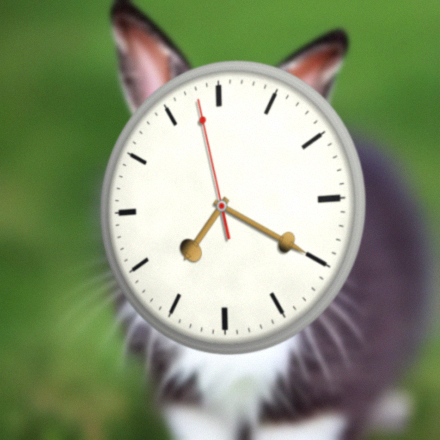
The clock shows 7:19:58
